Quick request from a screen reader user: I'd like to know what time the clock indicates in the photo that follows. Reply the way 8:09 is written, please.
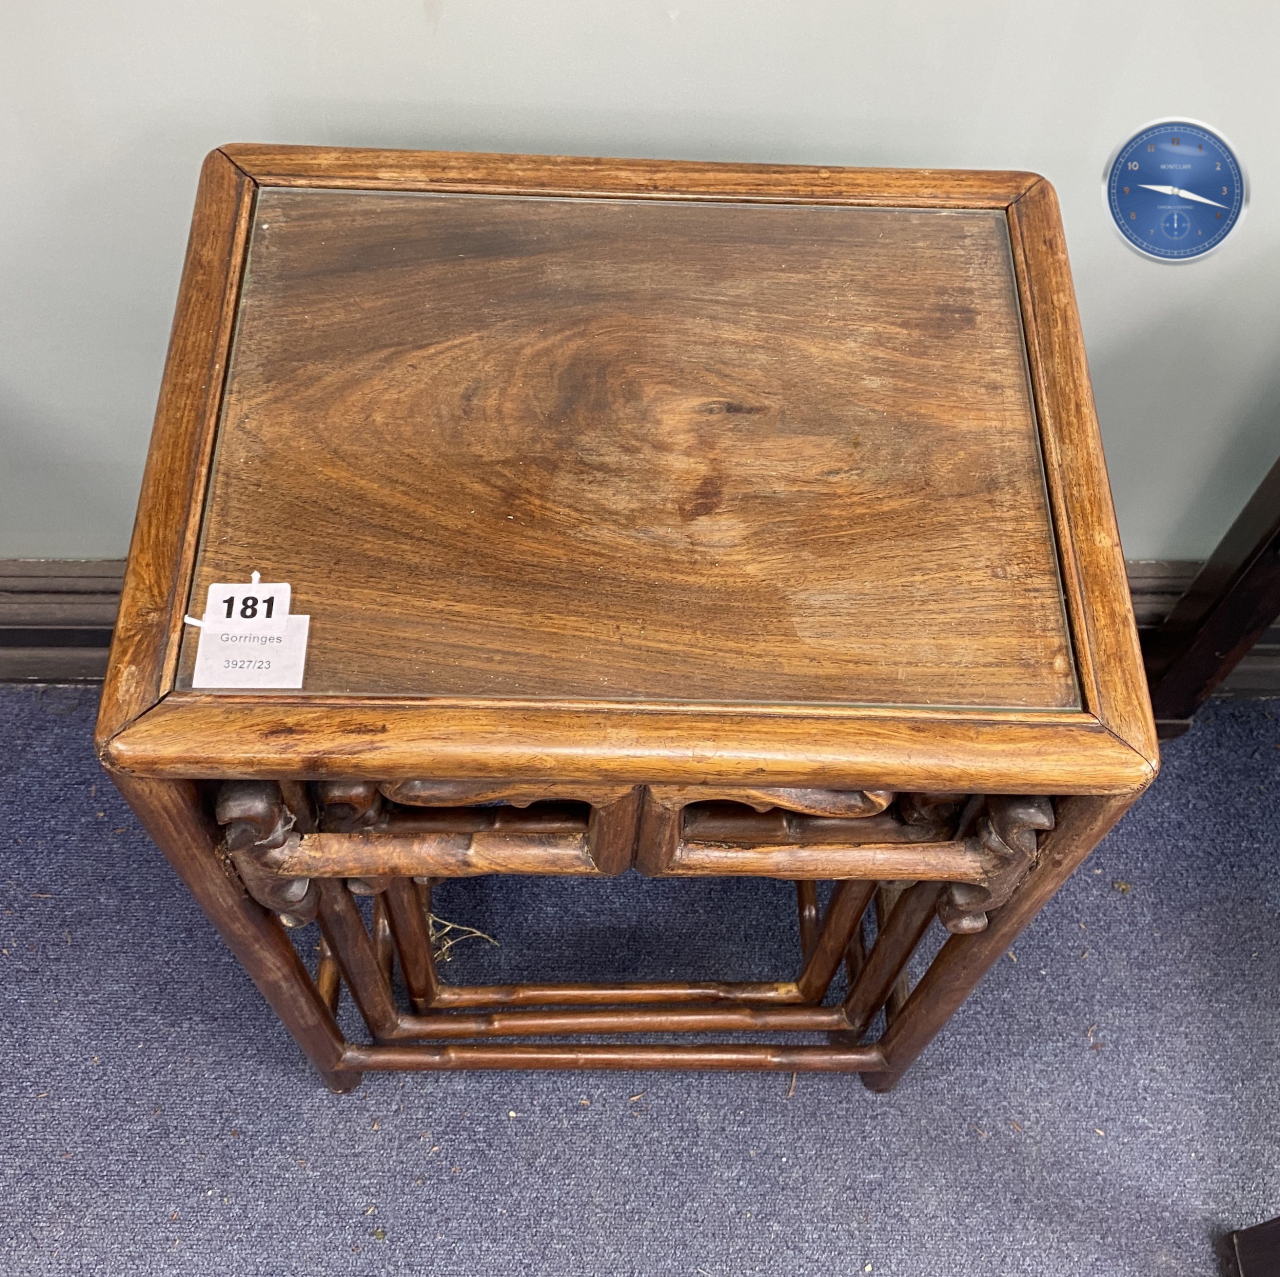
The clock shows 9:18
